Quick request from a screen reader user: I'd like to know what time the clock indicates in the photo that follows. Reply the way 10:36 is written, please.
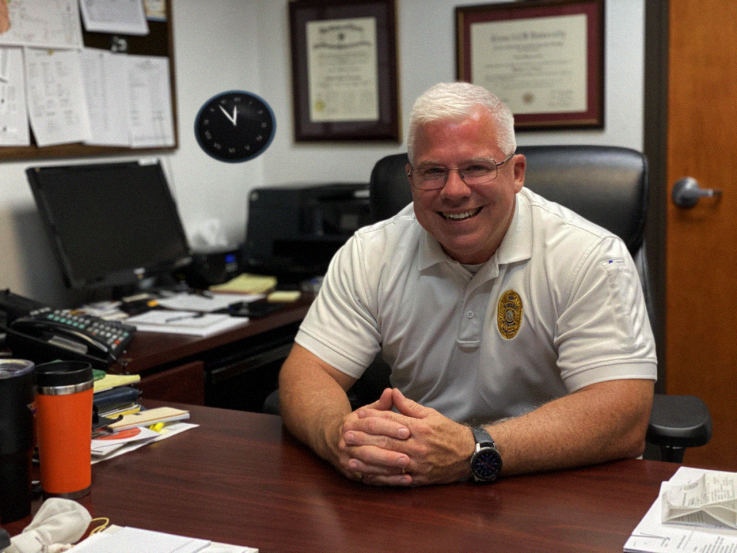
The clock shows 11:53
